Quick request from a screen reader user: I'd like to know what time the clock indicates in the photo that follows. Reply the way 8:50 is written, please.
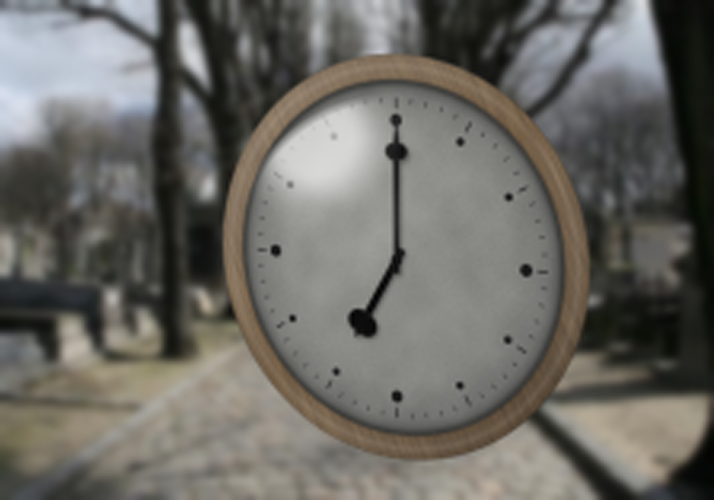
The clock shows 7:00
